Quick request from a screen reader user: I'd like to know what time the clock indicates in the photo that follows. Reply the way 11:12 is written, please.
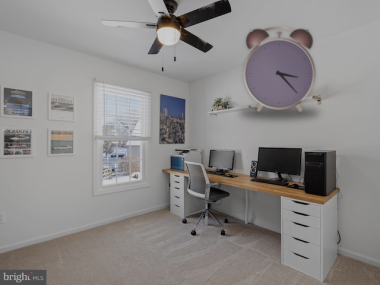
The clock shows 3:23
